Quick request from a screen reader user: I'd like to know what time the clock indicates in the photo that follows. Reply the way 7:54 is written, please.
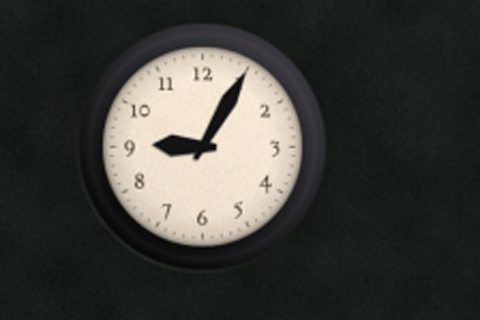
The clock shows 9:05
